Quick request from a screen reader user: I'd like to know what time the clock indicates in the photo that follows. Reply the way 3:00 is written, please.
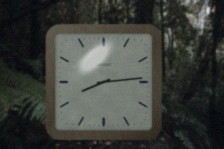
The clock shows 8:14
